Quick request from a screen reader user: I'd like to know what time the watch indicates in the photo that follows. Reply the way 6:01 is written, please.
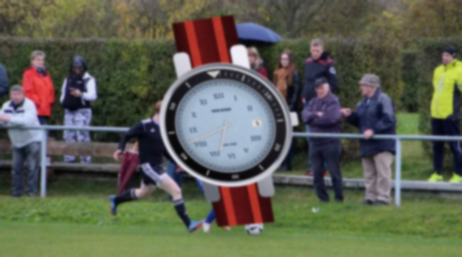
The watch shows 6:42
